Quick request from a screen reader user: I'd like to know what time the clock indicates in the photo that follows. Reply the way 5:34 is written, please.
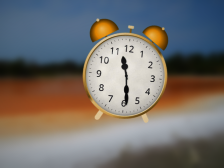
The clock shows 11:29
